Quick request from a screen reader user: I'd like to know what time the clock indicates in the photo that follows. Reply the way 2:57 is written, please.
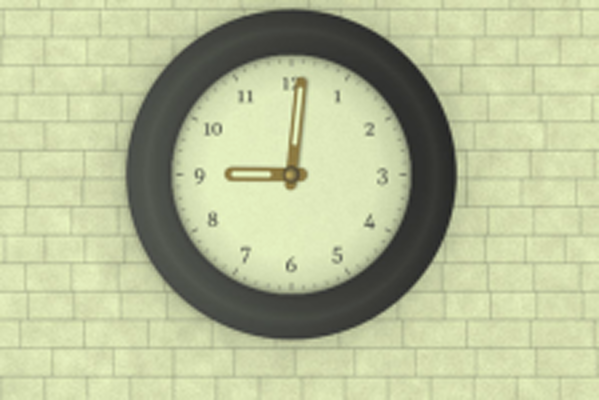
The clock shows 9:01
